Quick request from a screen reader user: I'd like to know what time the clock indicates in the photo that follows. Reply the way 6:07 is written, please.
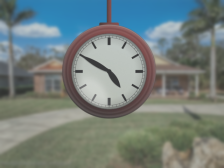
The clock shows 4:50
